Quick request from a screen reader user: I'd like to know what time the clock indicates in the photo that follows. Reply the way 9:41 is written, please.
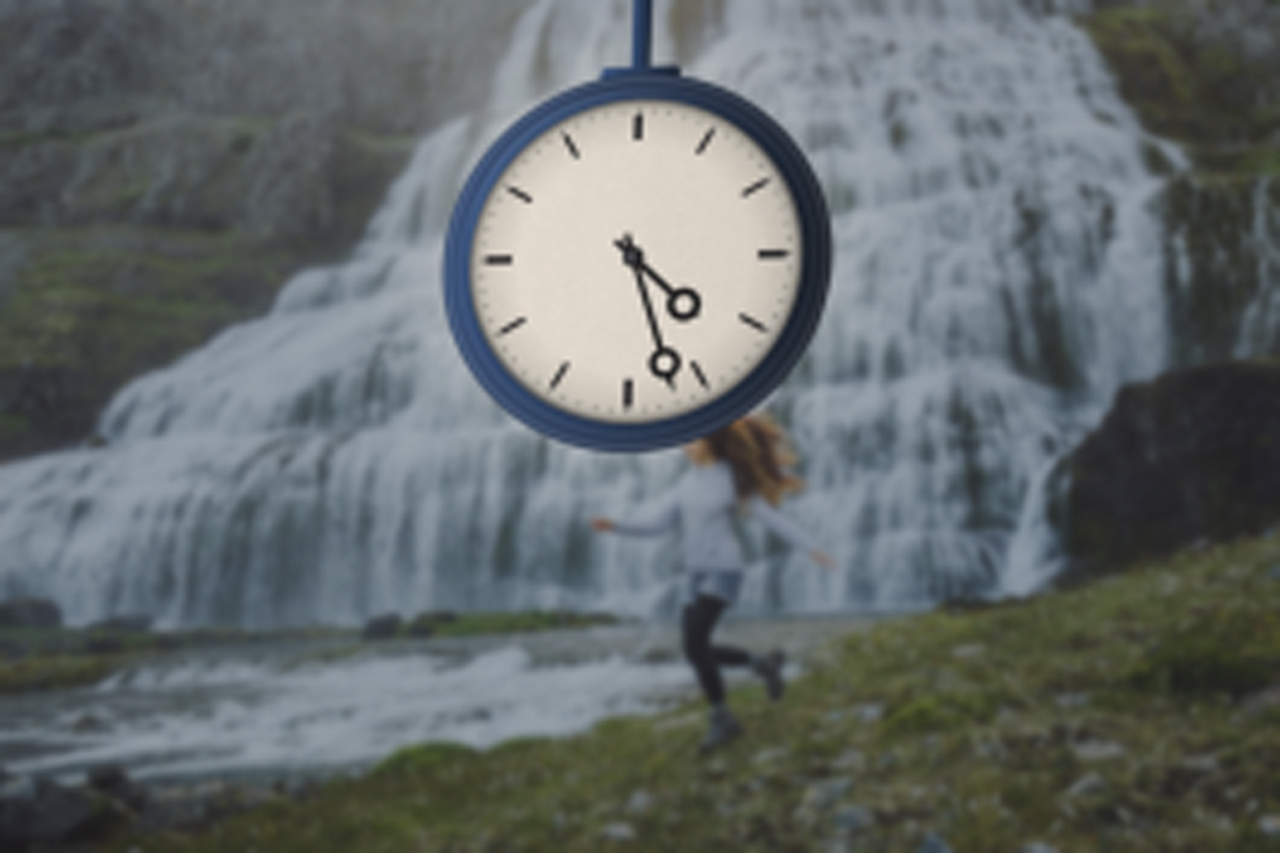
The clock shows 4:27
